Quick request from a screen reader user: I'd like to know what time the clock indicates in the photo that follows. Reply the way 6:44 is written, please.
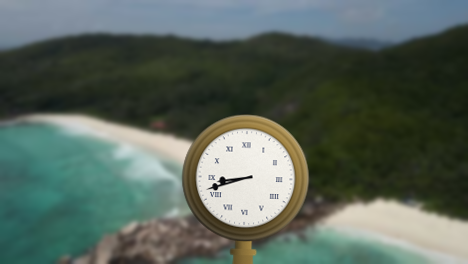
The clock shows 8:42
